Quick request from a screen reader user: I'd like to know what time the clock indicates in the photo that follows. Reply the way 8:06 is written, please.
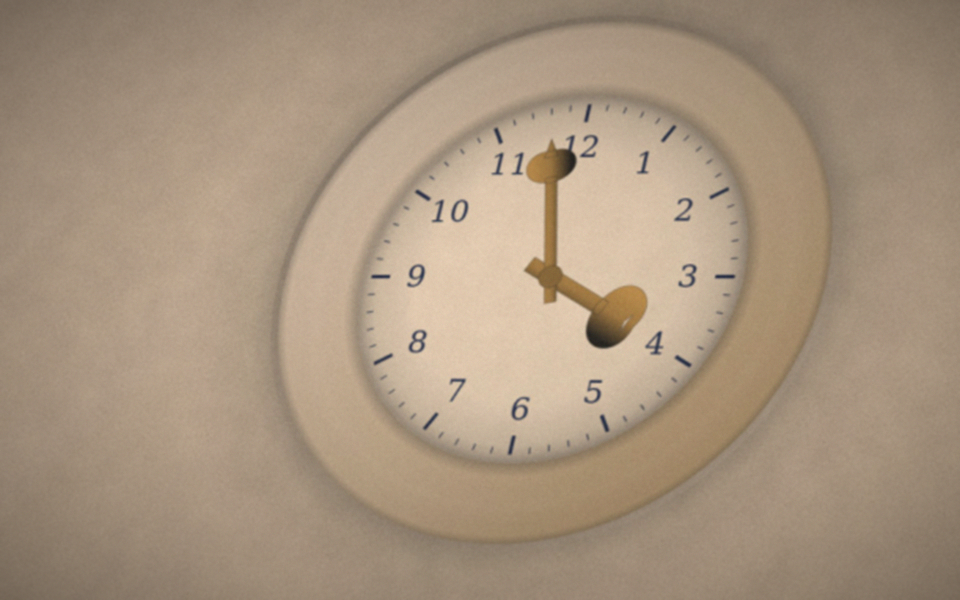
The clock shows 3:58
